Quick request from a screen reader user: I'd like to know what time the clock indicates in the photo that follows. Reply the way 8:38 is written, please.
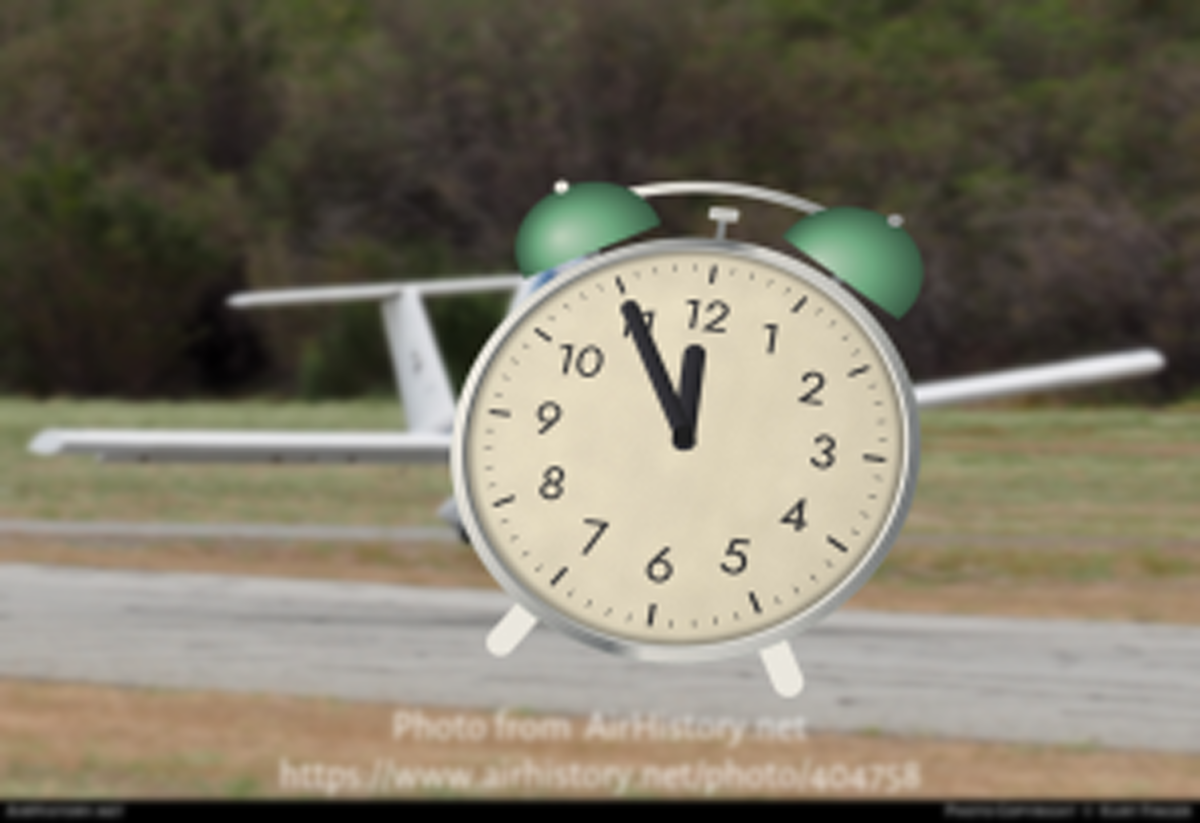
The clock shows 11:55
